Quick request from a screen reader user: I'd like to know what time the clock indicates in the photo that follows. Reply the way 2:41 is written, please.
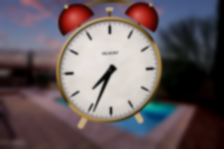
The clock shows 7:34
